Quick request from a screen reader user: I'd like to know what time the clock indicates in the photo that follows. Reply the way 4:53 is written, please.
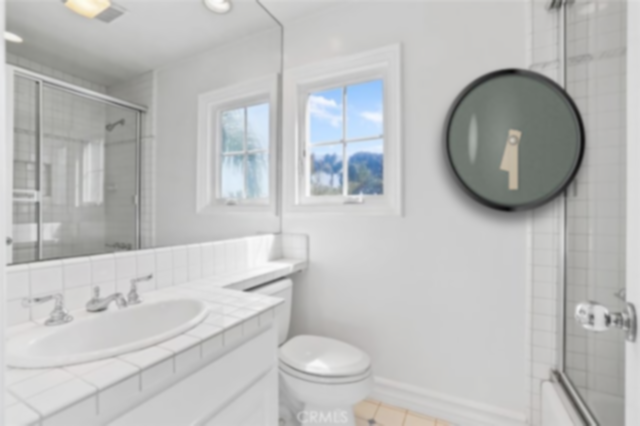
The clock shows 6:30
